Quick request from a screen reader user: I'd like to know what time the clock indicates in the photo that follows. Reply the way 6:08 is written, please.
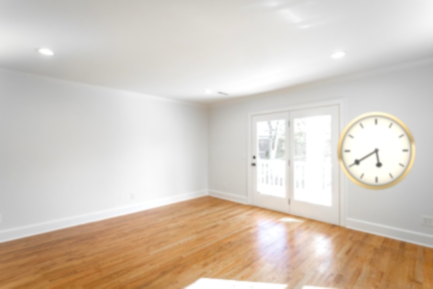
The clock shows 5:40
